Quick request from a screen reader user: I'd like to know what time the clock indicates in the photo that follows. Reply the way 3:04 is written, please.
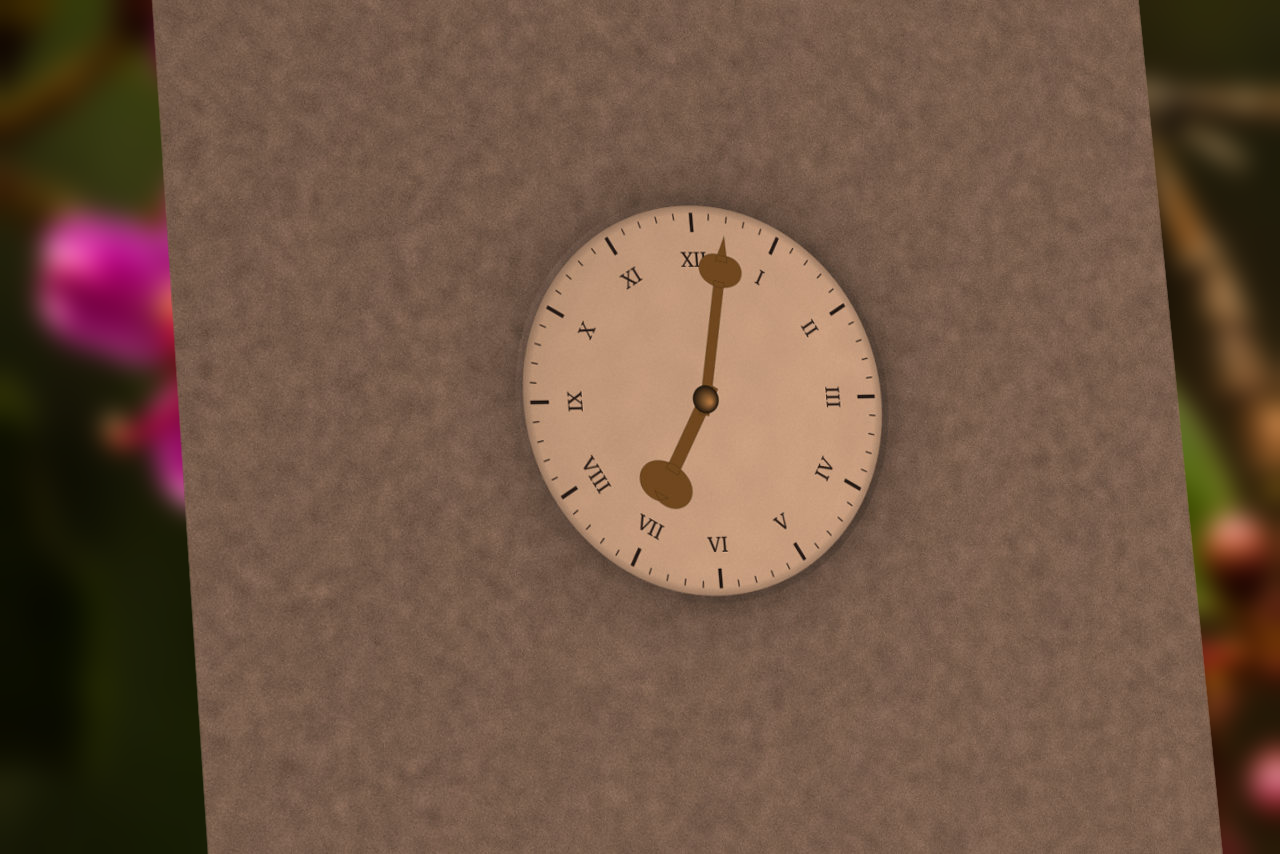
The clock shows 7:02
